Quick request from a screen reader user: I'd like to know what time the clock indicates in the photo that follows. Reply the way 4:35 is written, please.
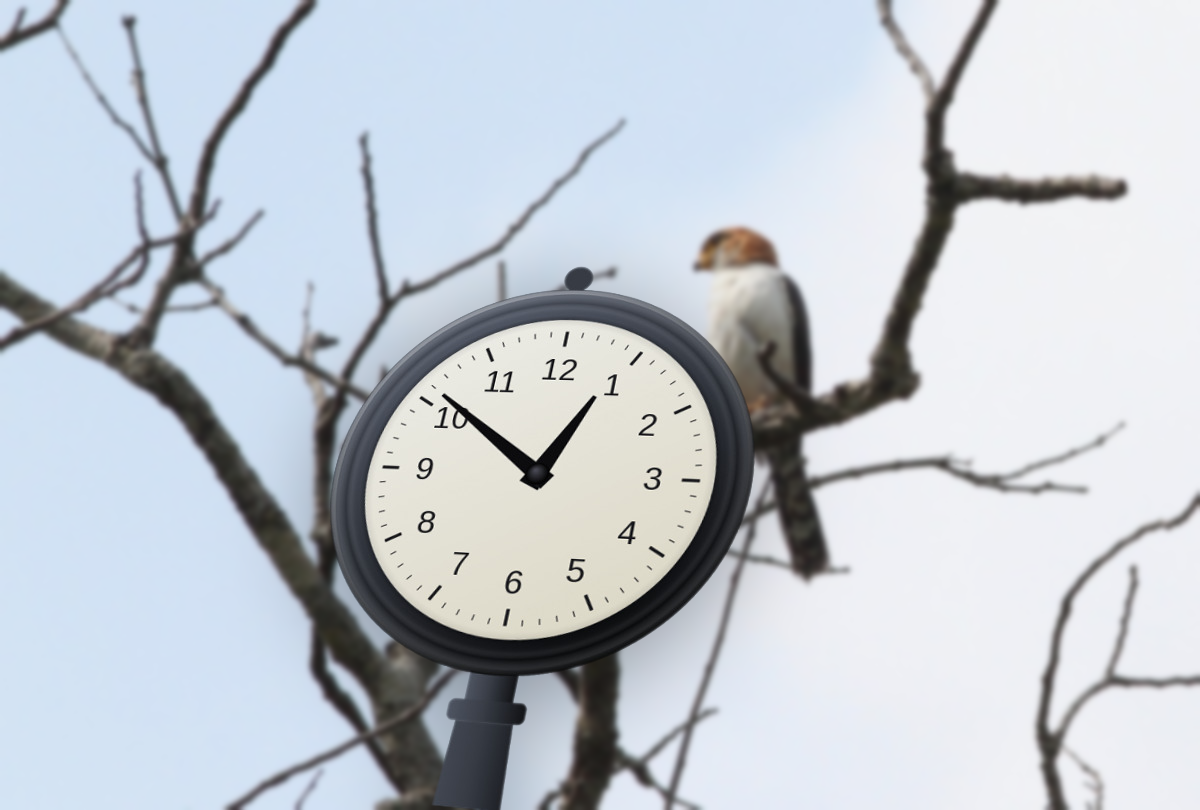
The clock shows 12:51
